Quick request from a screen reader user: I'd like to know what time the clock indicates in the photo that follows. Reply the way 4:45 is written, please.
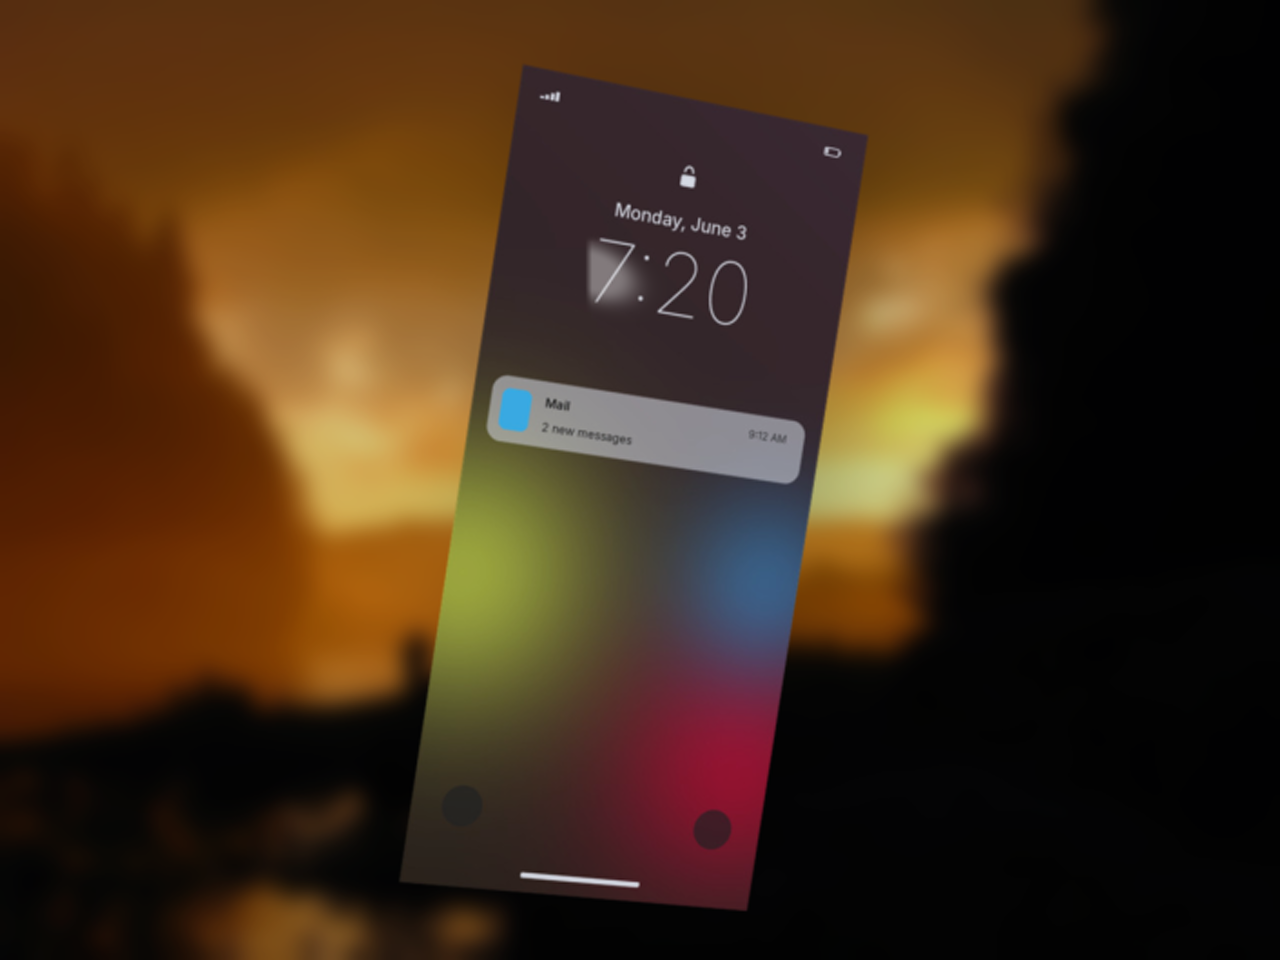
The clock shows 7:20
